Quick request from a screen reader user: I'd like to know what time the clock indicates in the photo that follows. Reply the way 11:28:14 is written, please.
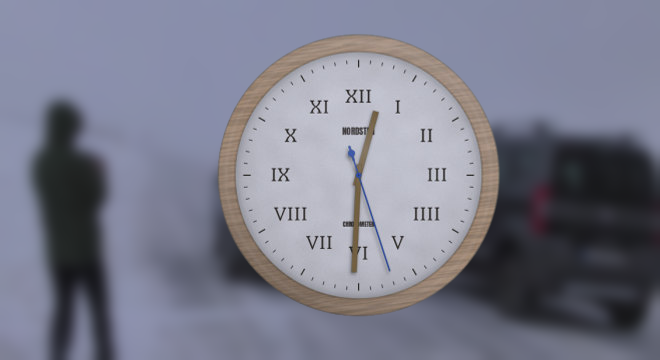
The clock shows 12:30:27
